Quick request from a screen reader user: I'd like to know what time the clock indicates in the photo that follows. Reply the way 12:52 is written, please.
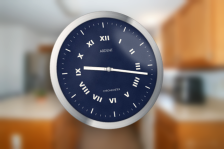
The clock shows 9:17
